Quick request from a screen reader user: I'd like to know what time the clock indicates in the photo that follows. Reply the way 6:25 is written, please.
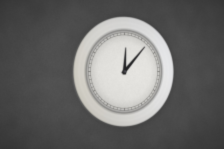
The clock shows 12:07
